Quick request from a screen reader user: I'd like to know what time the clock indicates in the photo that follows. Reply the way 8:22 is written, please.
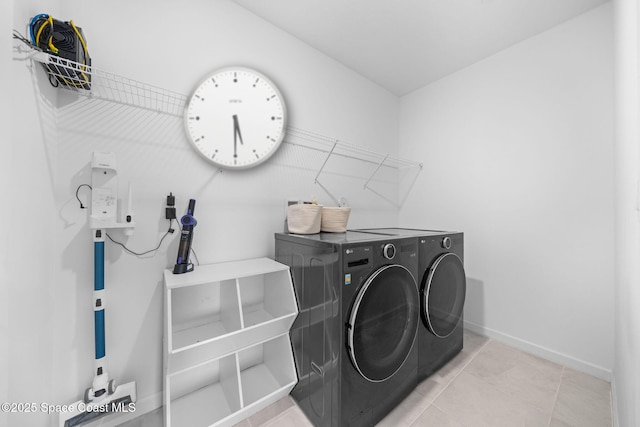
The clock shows 5:30
